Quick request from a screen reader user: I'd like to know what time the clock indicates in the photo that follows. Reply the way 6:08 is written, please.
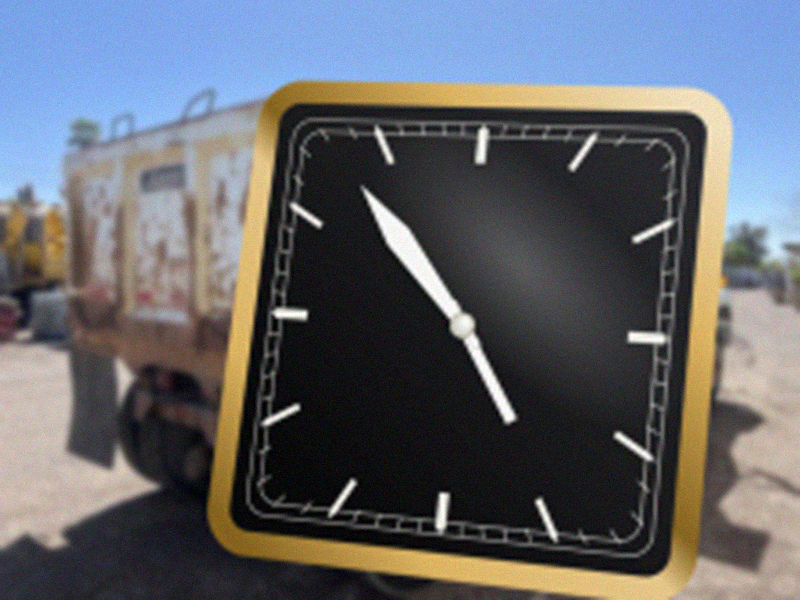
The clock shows 4:53
